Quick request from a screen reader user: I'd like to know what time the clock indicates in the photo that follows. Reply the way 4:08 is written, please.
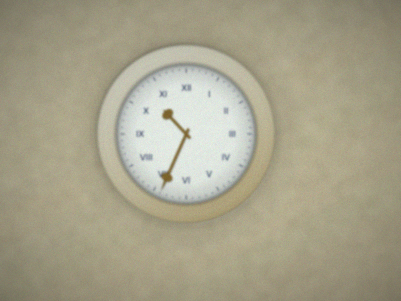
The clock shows 10:34
